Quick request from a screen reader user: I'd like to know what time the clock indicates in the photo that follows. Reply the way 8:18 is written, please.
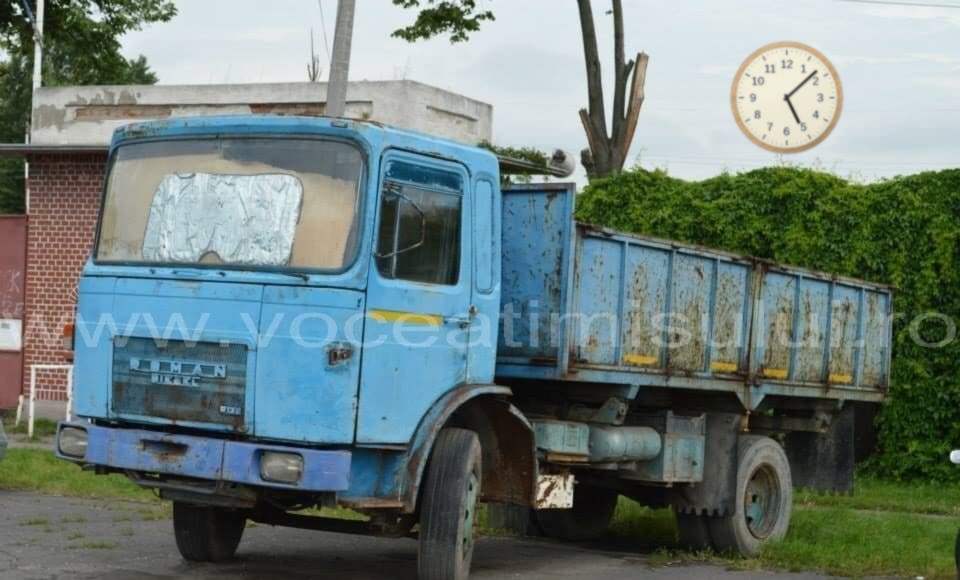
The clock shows 5:08
